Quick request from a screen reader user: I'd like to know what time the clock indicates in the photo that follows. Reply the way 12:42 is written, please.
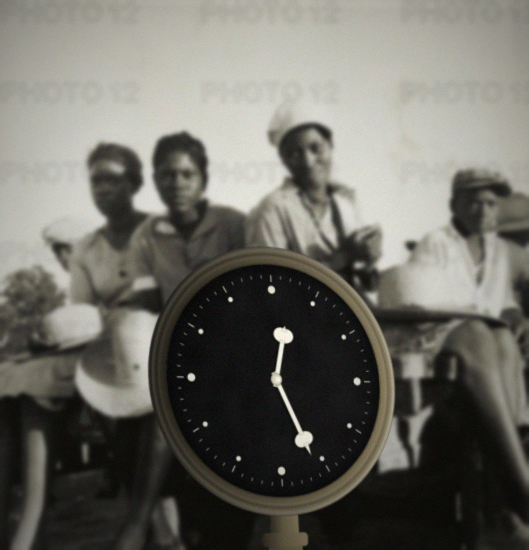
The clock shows 12:26
